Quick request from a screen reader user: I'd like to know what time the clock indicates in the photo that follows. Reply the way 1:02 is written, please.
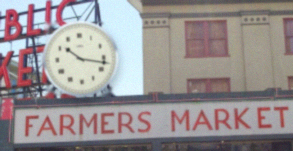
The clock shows 10:17
